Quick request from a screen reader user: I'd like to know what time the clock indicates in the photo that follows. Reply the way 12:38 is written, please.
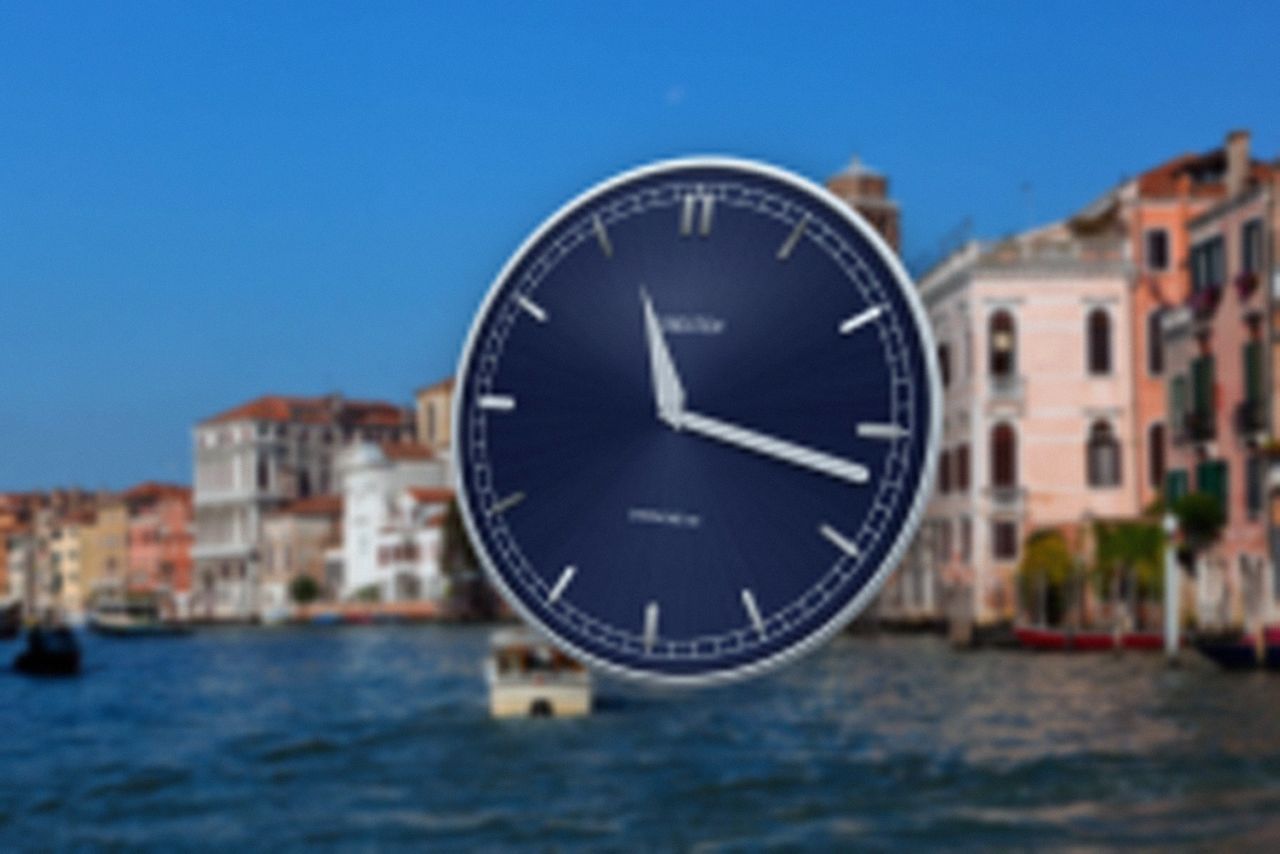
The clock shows 11:17
